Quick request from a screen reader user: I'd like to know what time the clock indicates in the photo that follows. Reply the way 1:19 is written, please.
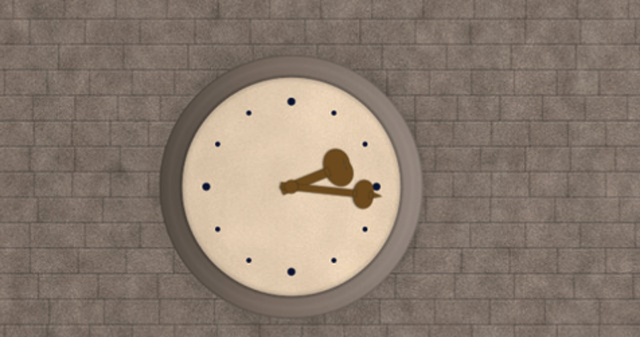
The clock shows 2:16
